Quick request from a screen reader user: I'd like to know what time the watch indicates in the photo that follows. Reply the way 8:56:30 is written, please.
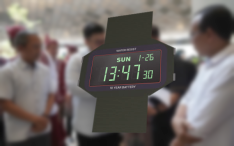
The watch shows 13:47:30
